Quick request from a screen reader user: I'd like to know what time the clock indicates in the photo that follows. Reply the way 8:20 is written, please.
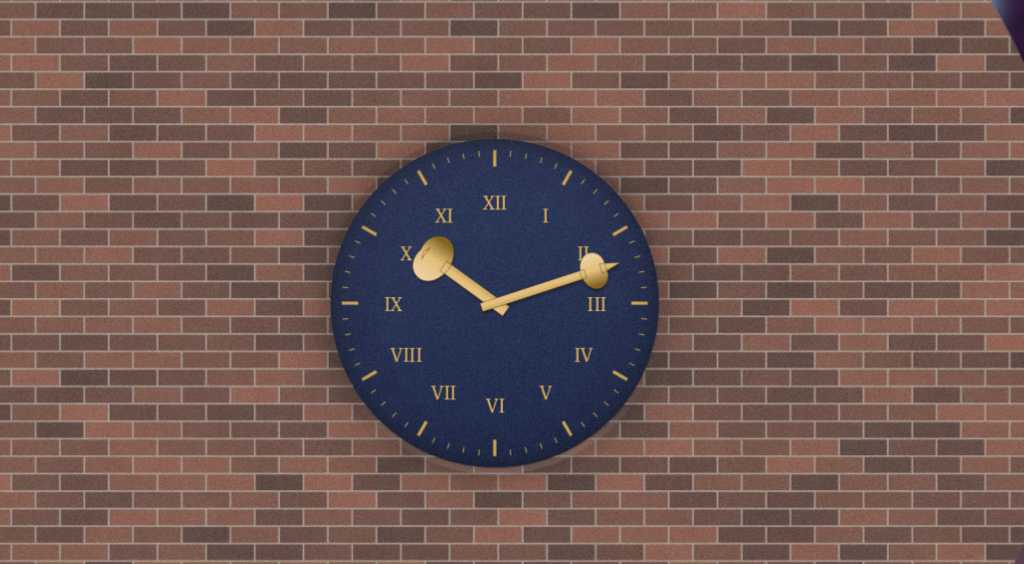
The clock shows 10:12
